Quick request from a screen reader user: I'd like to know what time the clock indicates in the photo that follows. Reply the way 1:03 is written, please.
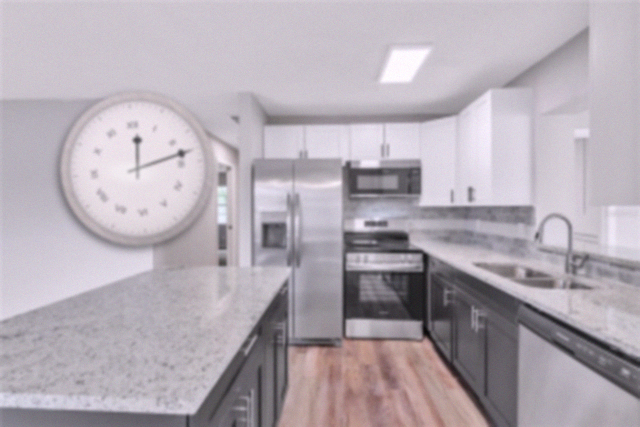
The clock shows 12:13
